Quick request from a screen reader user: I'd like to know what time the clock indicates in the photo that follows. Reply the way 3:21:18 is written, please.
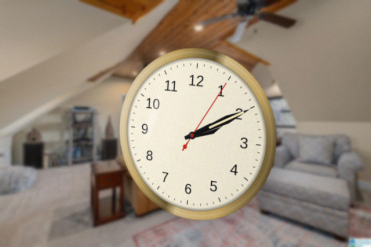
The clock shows 2:10:05
